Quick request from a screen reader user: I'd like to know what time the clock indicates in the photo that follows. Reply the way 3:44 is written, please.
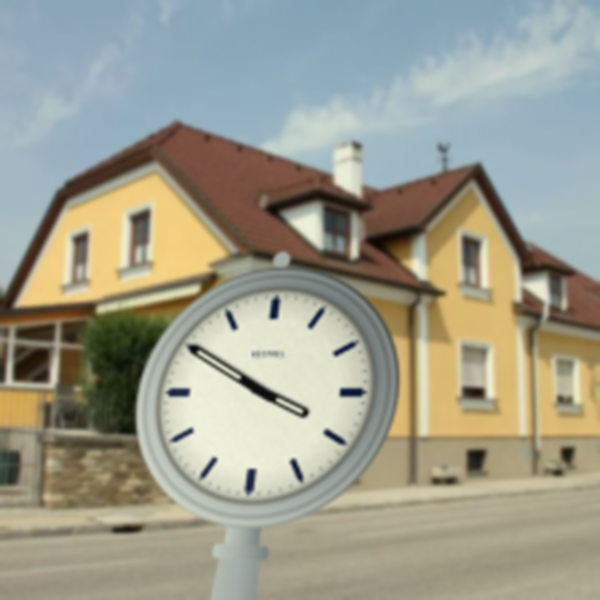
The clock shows 3:50
